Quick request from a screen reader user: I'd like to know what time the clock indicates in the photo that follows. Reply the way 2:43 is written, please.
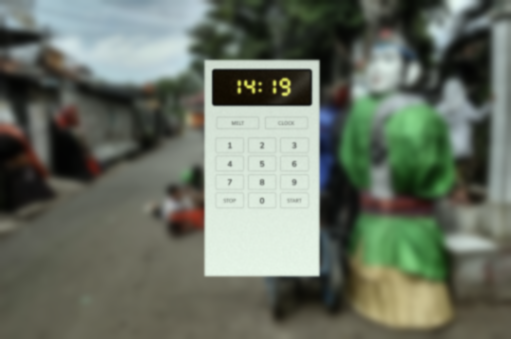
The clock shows 14:19
